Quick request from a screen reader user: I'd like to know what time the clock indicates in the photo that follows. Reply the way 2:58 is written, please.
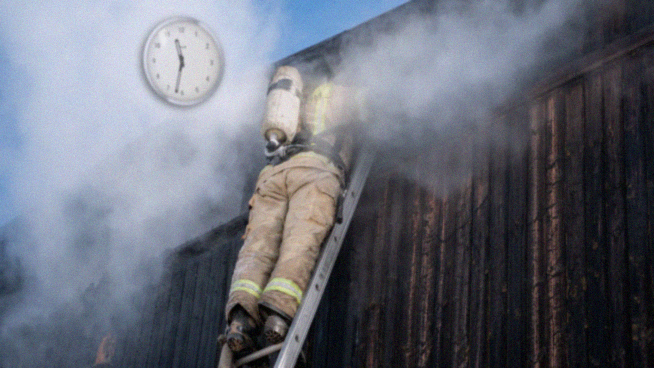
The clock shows 11:32
